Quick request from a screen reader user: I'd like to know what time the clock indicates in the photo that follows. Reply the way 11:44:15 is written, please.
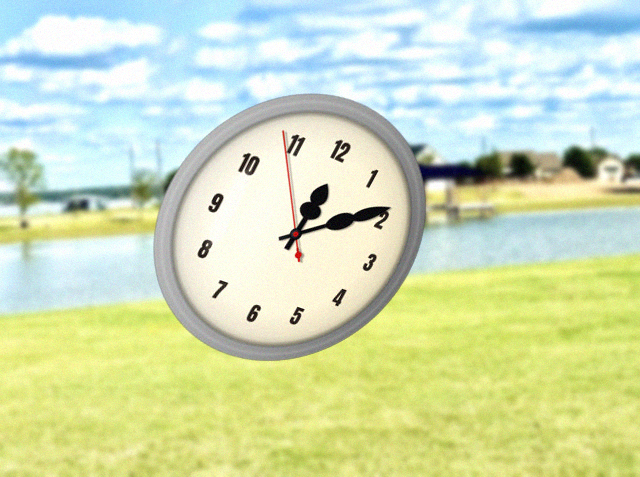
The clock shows 12:08:54
